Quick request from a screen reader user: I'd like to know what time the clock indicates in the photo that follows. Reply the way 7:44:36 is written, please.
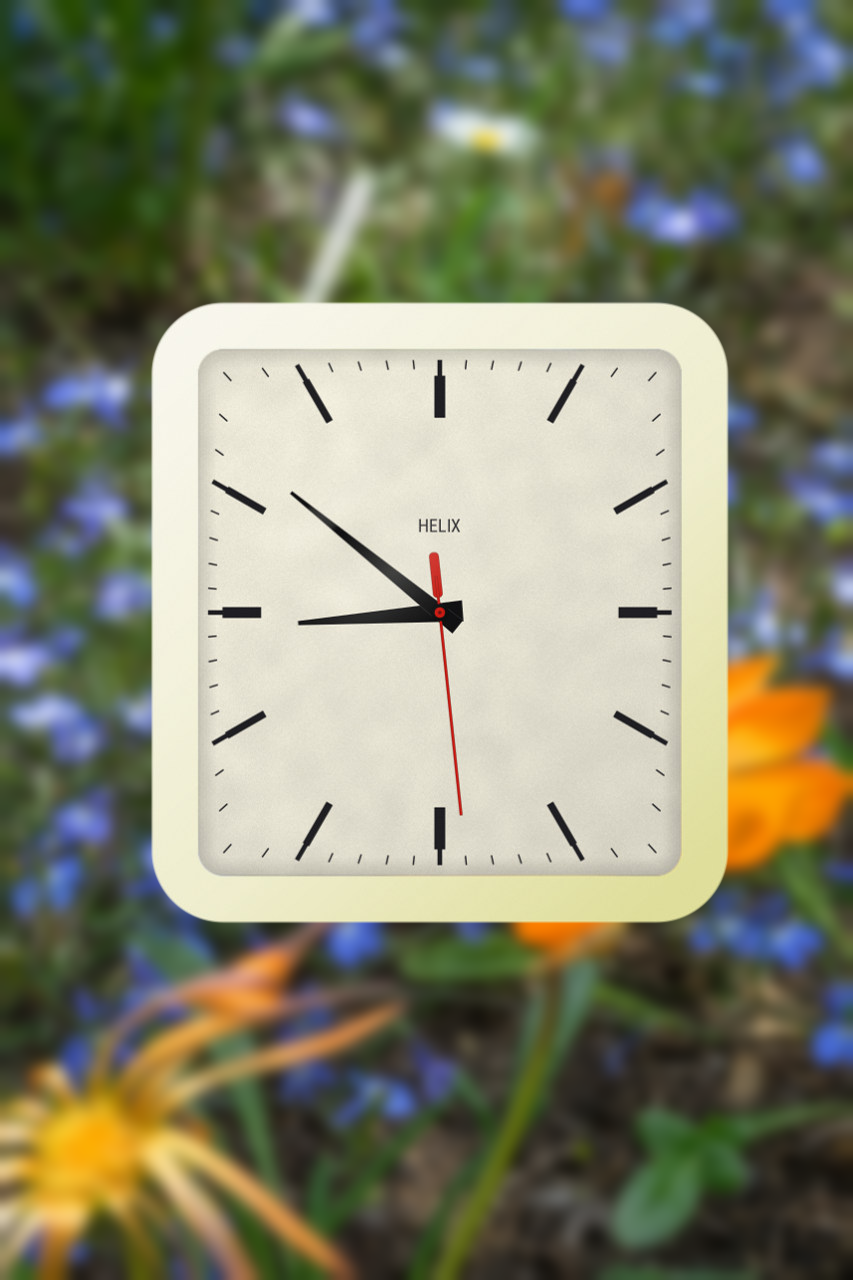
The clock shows 8:51:29
